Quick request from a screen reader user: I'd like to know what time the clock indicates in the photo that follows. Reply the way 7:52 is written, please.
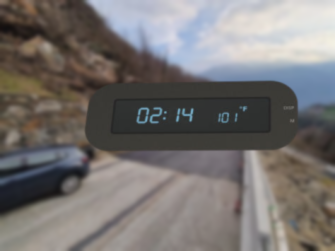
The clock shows 2:14
